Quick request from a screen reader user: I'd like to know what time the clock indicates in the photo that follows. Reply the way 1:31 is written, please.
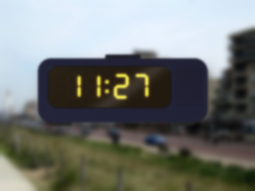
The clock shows 11:27
